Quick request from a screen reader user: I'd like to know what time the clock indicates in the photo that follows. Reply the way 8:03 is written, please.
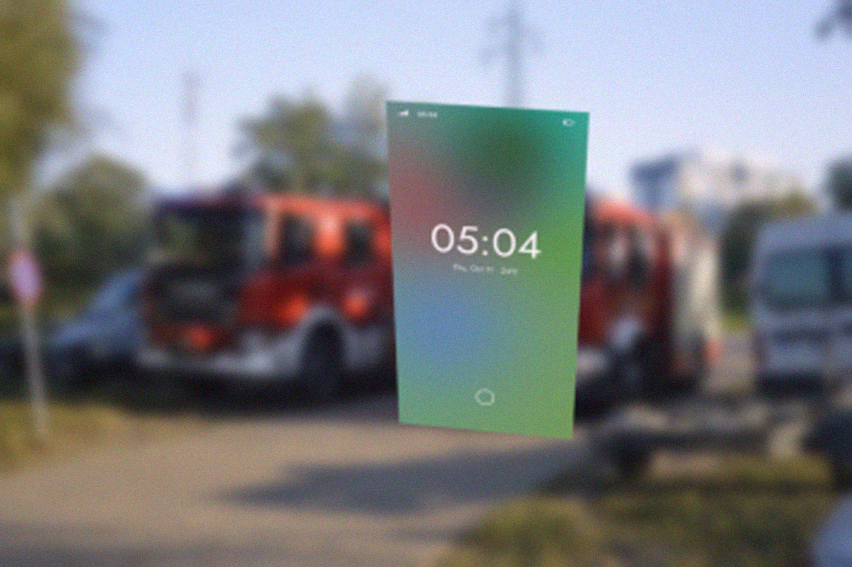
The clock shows 5:04
